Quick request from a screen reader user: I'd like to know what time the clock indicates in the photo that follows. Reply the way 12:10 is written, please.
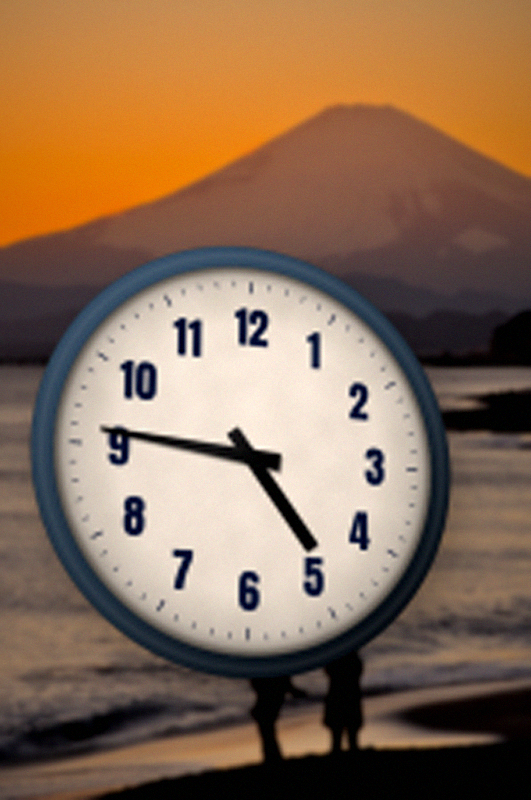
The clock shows 4:46
